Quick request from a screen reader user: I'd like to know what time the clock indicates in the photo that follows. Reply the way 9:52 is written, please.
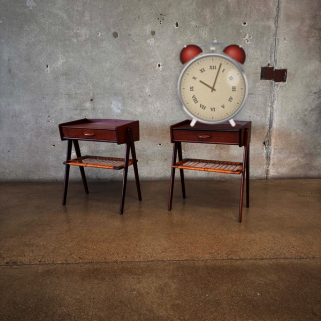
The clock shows 10:03
